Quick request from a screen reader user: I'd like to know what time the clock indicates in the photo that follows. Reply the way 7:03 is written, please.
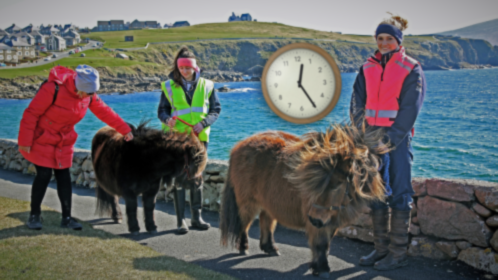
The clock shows 12:25
